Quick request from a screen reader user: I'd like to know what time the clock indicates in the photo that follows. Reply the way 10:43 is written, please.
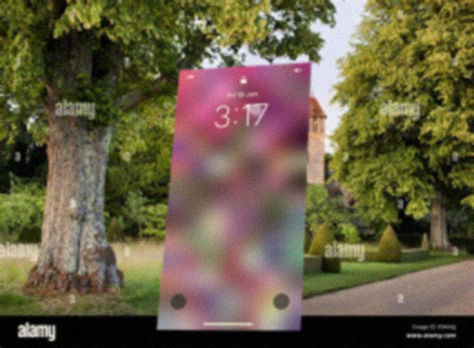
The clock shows 3:17
